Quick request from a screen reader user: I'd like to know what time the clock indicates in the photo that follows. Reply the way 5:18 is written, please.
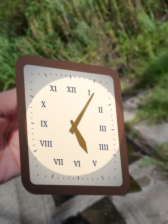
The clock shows 5:06
